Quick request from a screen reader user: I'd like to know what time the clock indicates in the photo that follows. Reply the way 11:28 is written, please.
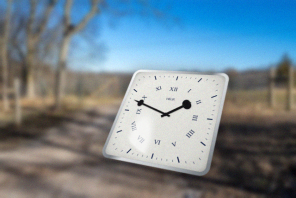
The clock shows 1:48
